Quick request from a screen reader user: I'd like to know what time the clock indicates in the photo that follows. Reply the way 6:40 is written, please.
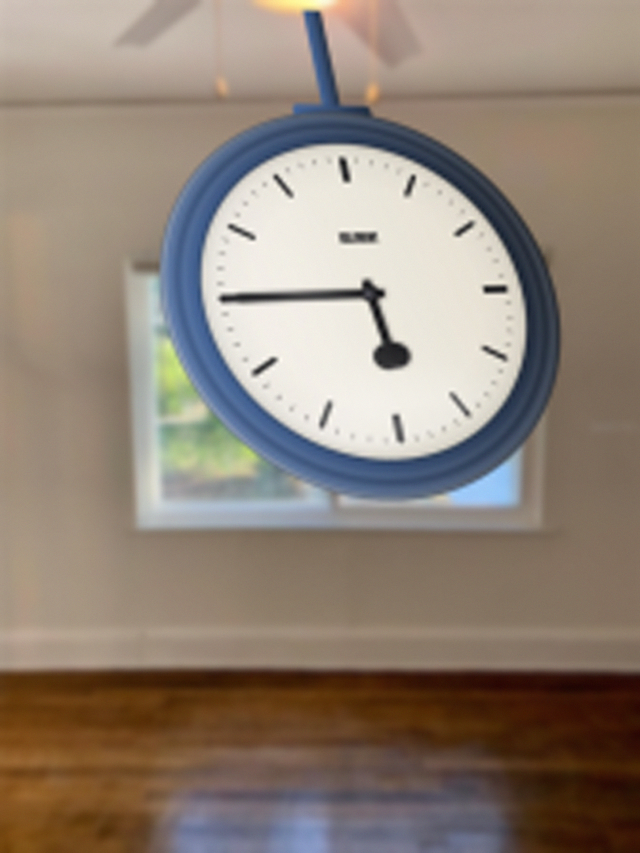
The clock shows 5:45
